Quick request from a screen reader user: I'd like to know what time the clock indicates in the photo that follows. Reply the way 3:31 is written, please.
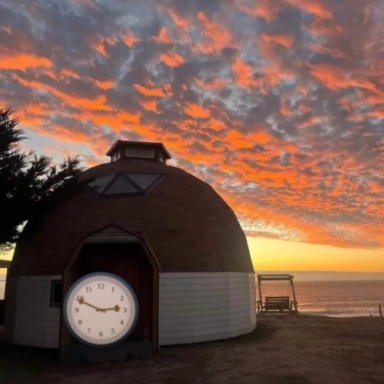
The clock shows 2:49
